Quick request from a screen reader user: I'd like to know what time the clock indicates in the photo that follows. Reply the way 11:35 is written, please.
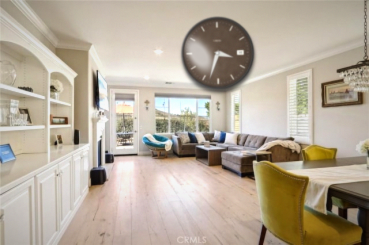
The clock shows 3:33
